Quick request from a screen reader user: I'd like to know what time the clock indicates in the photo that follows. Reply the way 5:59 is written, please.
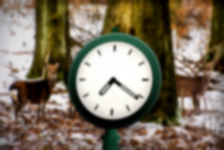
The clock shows 7:21
